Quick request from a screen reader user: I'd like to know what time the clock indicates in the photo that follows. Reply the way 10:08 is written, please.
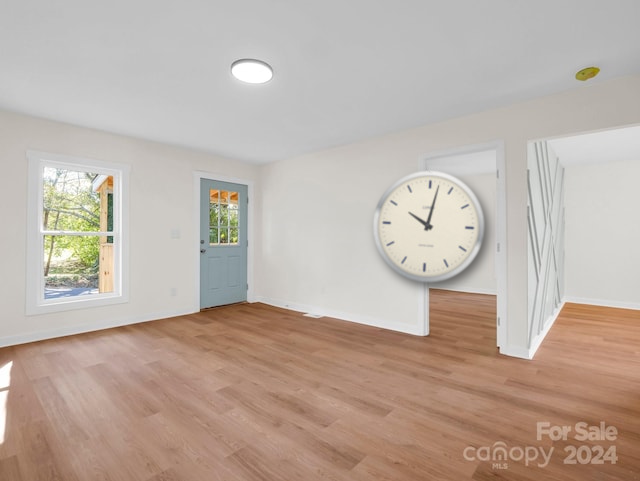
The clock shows 10:02
